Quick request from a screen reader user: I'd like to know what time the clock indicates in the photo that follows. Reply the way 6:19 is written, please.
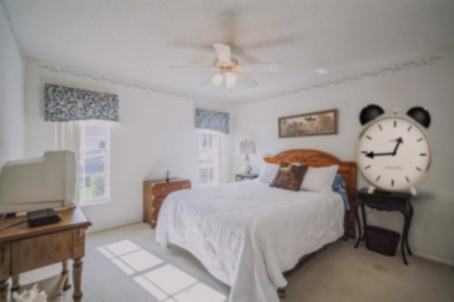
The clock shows 12:44
